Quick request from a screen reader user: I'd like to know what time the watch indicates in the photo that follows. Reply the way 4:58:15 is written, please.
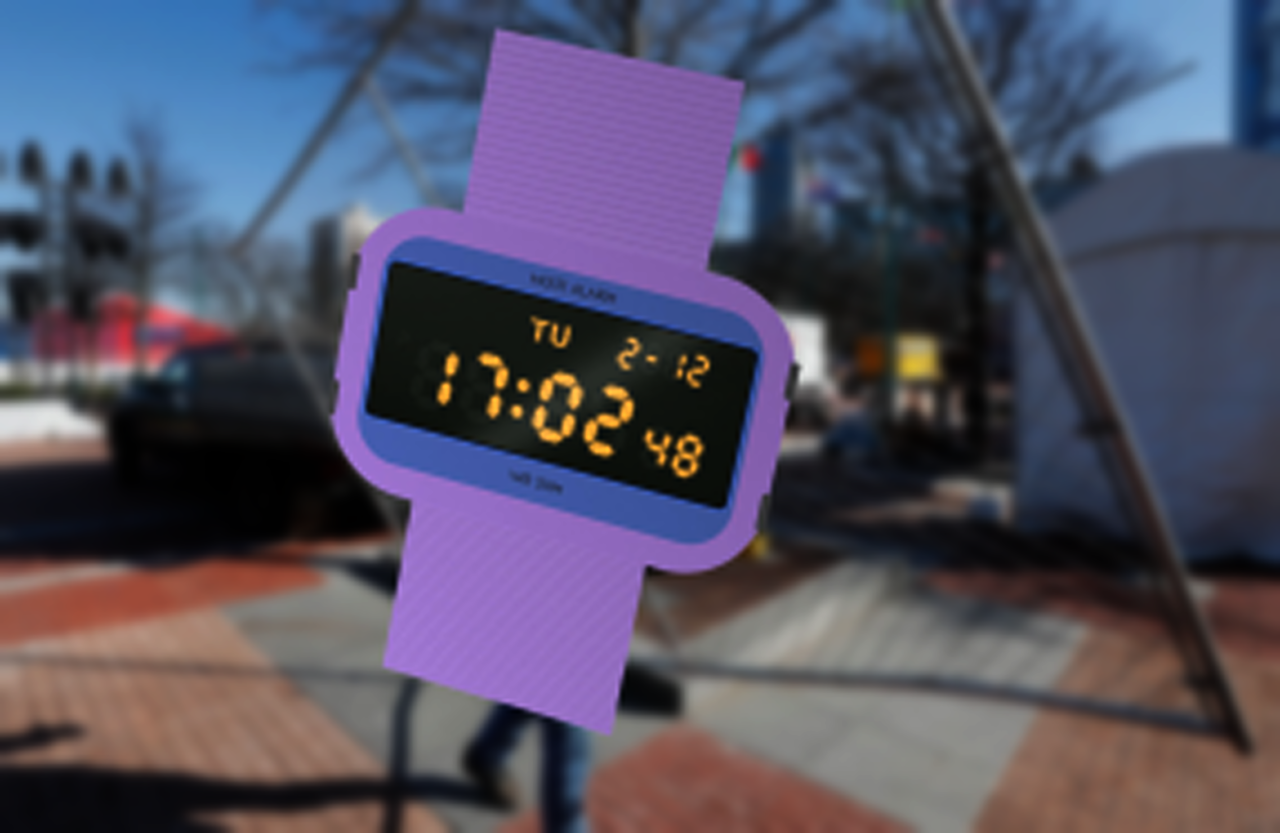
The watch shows 17:02:48
